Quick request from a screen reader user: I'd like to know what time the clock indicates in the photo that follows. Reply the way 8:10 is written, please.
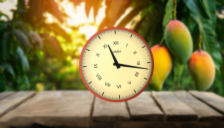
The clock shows 11:17
